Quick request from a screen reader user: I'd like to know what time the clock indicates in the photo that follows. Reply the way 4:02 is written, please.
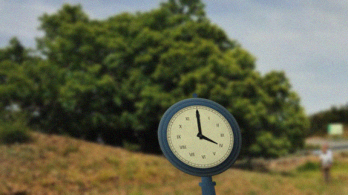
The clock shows 4:00
